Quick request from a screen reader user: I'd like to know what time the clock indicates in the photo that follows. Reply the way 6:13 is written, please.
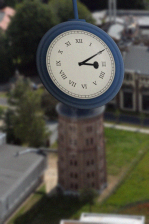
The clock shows 3:10
